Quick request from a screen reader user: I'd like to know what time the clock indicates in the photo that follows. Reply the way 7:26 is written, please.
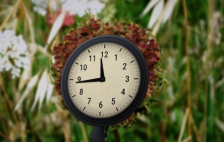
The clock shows 11:44
